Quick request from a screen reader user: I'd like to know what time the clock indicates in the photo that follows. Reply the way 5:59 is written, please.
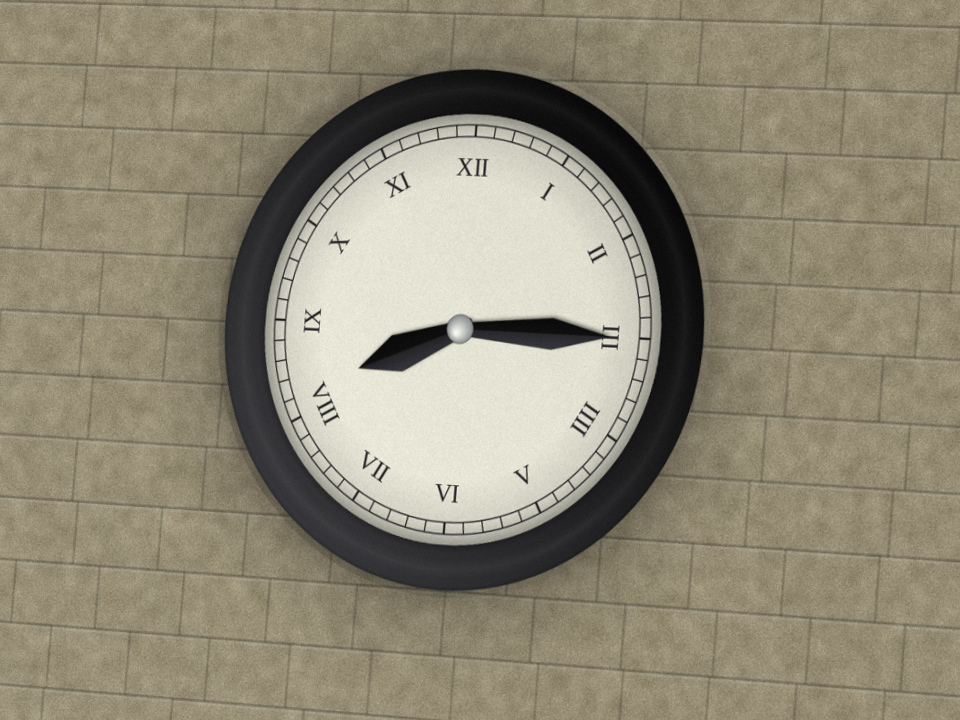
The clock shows 8:15
